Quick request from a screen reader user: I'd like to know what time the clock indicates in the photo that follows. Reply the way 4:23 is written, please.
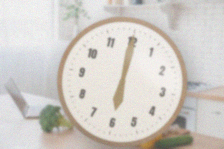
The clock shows 6:00
